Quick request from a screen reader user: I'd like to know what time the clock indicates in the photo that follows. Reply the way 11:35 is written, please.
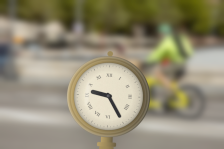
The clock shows 9:25
